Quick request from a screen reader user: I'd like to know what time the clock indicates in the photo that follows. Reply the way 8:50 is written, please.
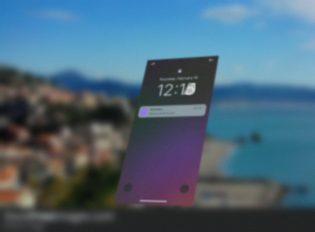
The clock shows 12:15
